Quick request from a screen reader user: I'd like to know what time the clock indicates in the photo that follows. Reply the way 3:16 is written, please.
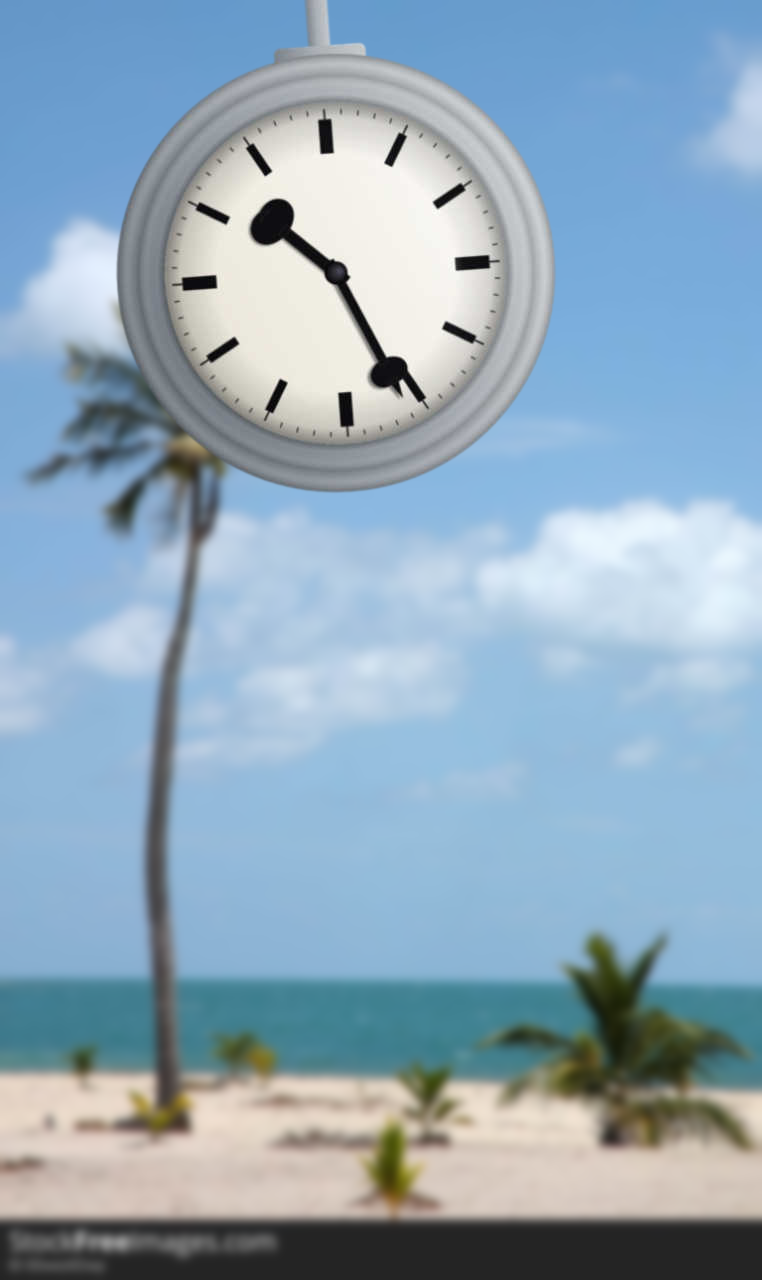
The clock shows 10:26
